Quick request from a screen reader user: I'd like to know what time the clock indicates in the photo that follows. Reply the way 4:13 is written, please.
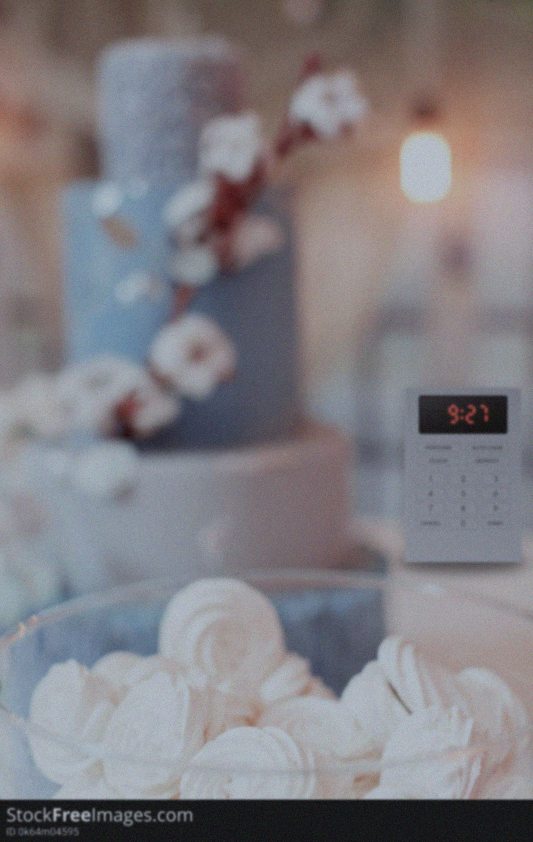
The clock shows 9:27
